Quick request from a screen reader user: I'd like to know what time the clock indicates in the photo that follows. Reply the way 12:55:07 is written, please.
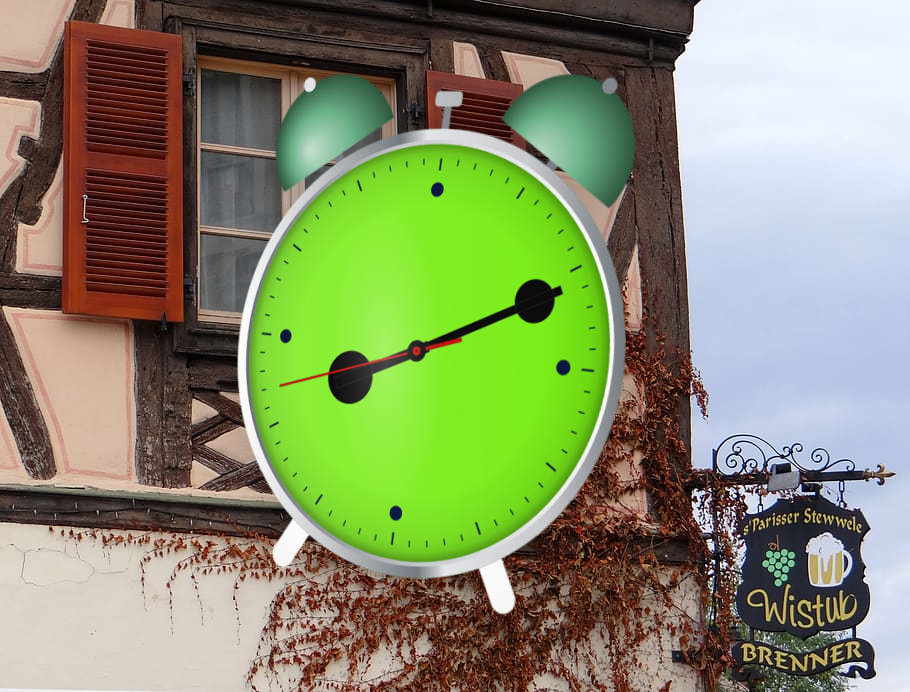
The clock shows 8:10:42
